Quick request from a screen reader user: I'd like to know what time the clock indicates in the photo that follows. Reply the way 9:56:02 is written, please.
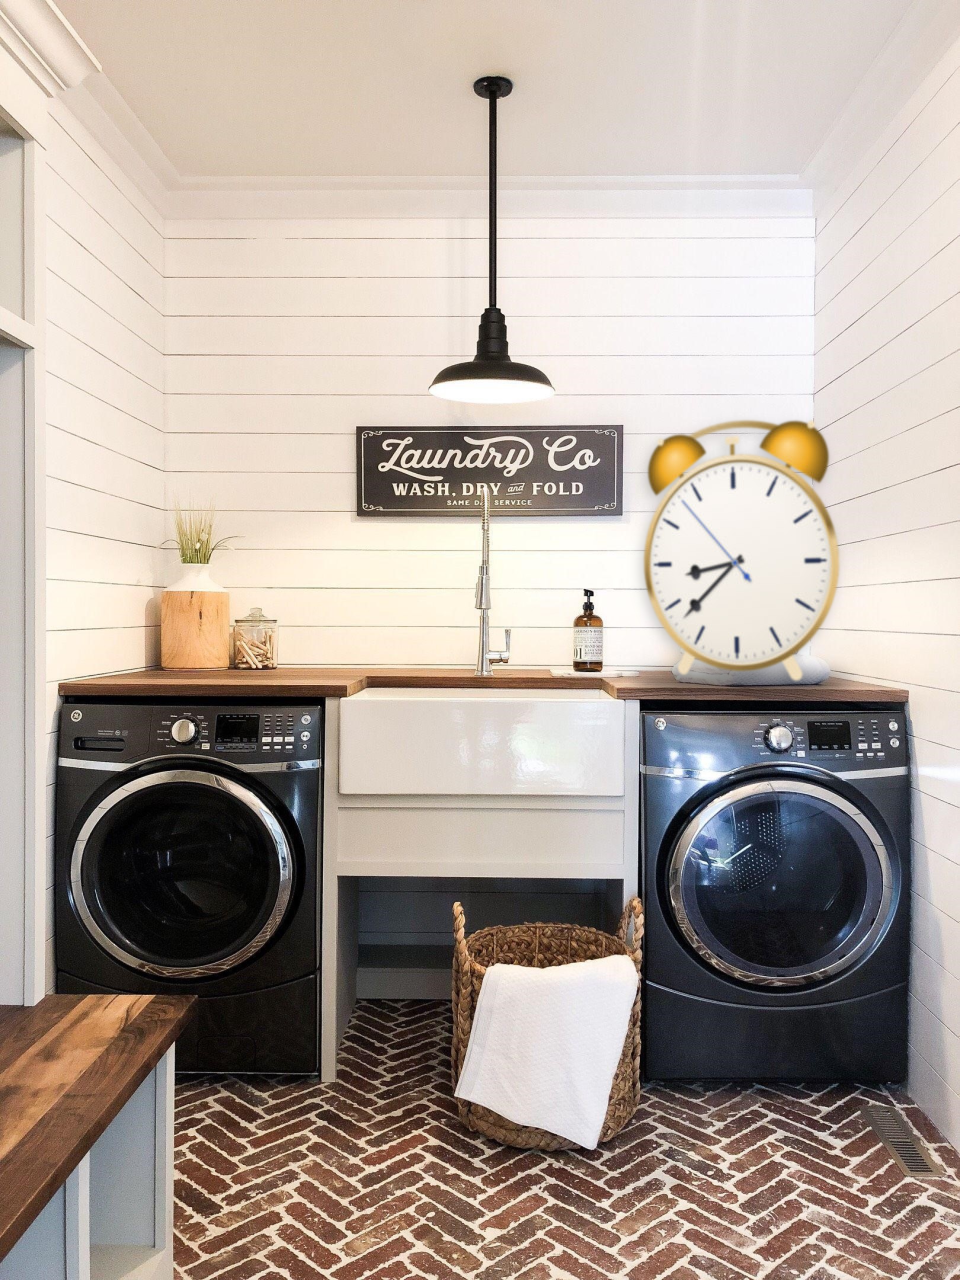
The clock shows 8:37:53
